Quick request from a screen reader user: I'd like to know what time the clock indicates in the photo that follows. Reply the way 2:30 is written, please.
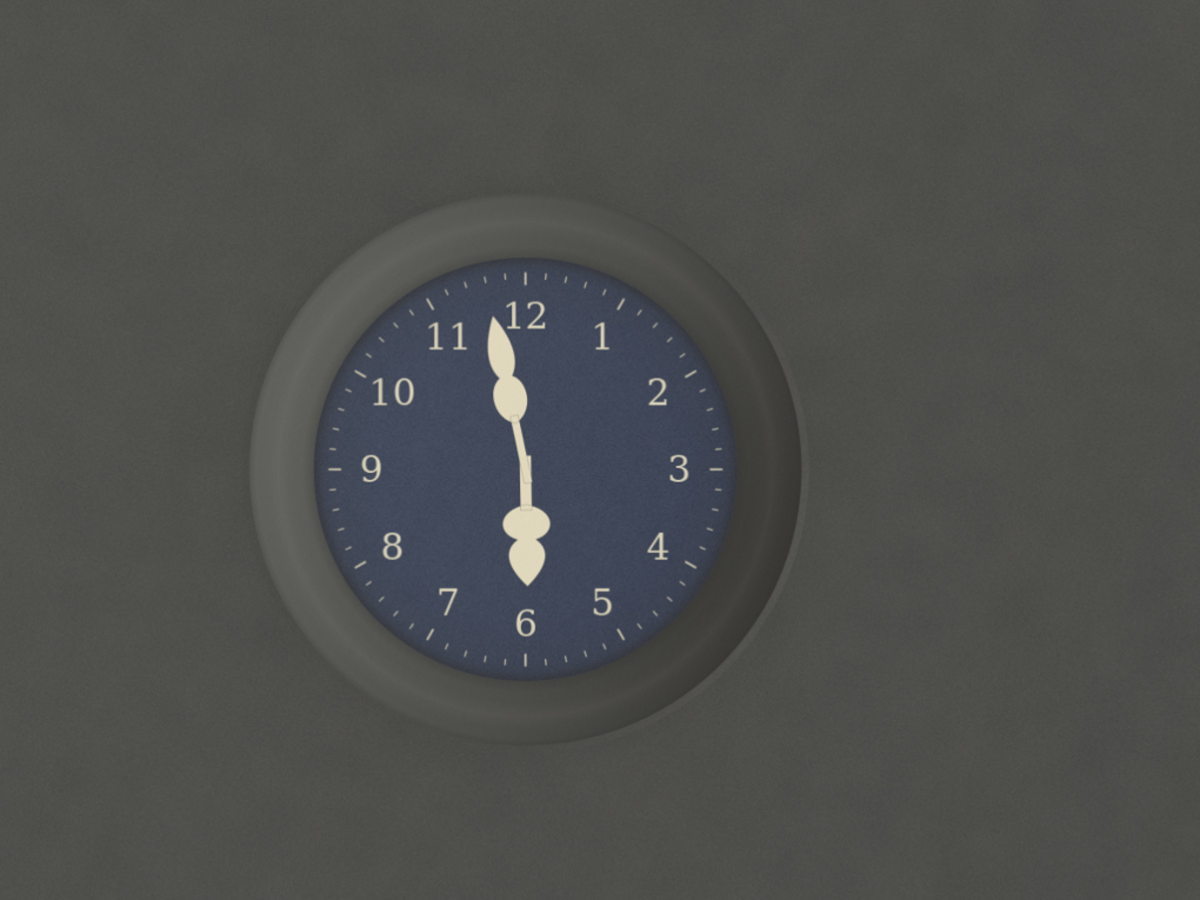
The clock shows 5:58
